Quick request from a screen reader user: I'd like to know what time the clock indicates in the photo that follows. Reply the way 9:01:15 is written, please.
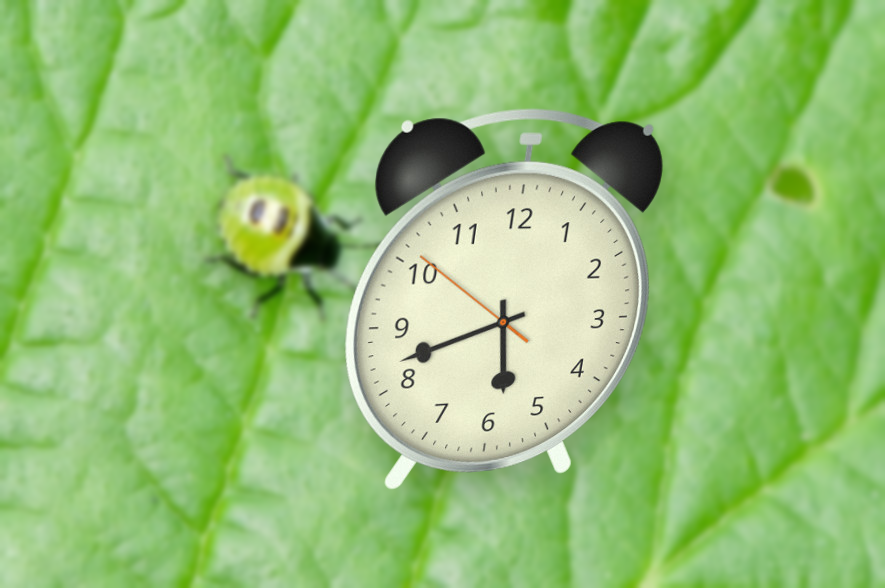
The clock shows 5:41:51
